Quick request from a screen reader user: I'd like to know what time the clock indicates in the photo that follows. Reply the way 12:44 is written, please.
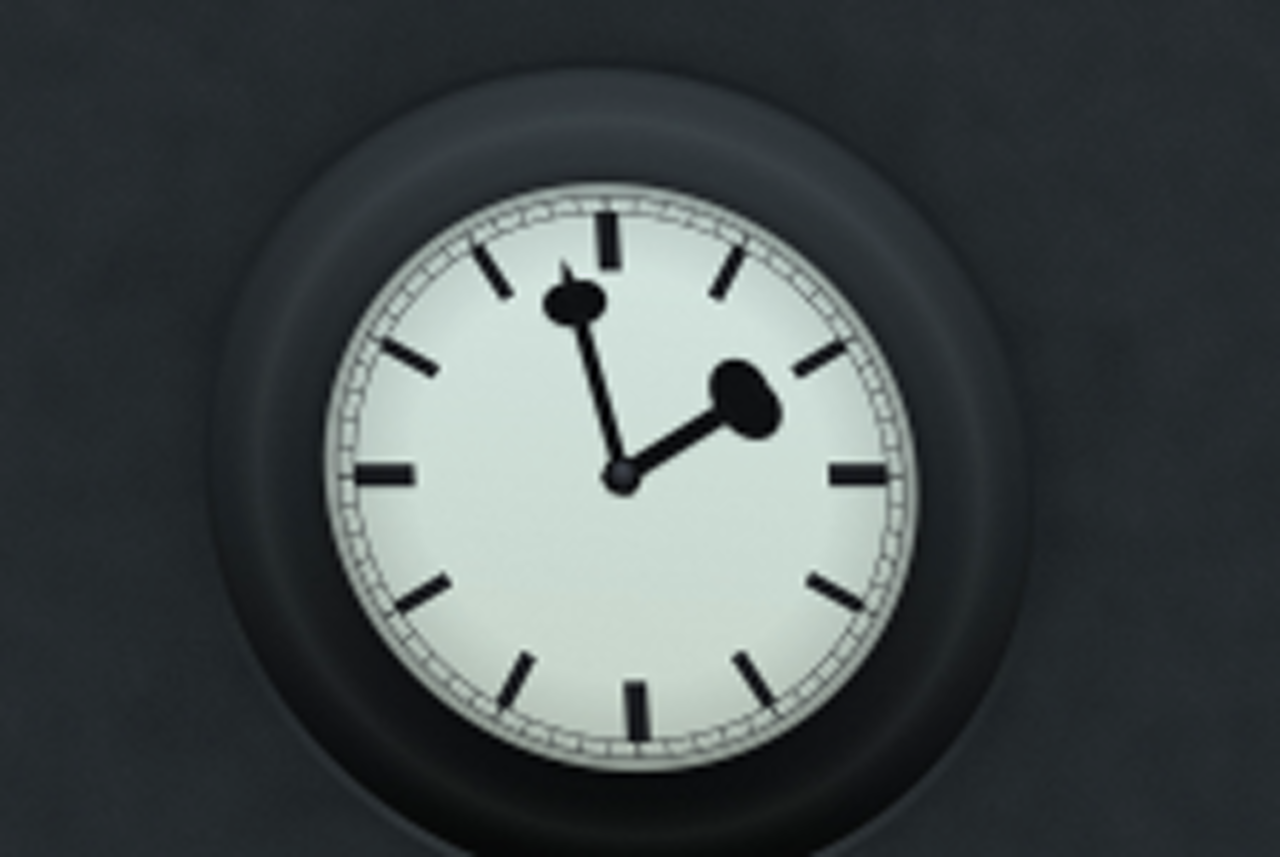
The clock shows 1:58
